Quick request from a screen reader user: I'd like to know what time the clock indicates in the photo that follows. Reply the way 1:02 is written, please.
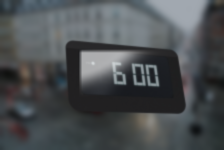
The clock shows 6:00
